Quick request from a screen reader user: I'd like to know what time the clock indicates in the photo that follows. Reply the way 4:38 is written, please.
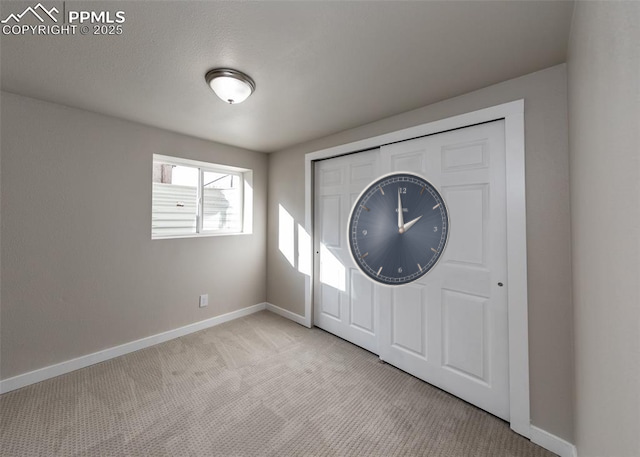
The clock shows 1:59
